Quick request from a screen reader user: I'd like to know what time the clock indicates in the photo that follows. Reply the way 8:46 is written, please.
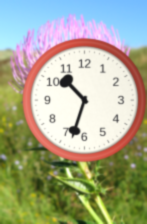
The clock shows 10:33
